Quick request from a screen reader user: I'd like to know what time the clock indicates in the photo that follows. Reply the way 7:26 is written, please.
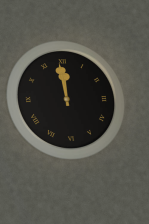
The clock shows 11:59
